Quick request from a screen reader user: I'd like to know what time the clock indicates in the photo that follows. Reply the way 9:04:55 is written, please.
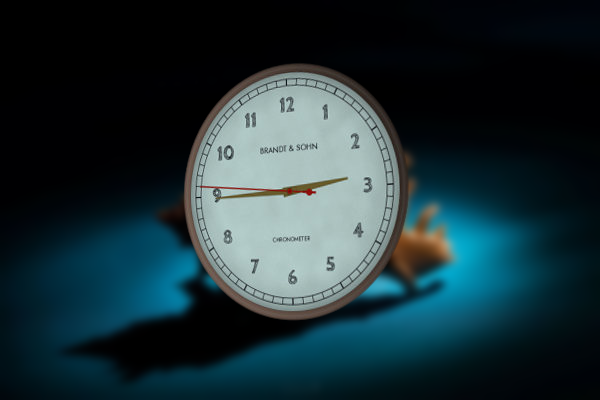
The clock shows 2:44:46
